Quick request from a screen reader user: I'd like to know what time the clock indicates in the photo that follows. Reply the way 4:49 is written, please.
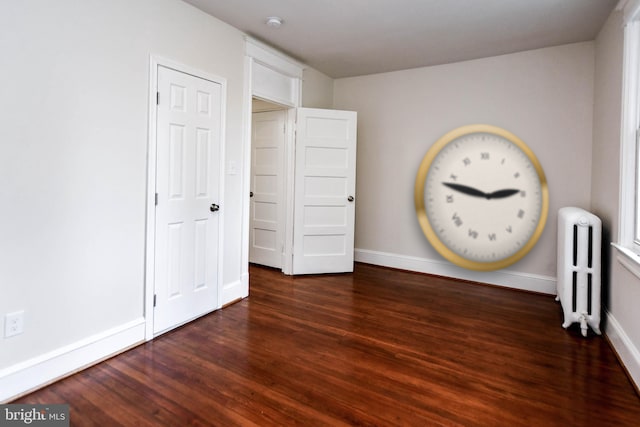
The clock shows 2:48
